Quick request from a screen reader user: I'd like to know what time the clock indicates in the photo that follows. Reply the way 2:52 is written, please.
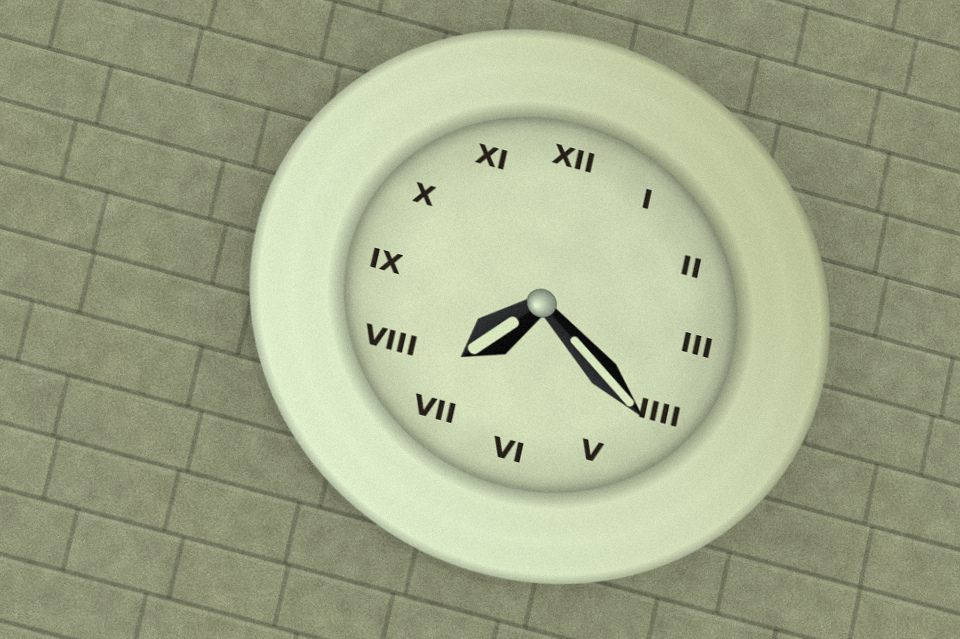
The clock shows 7:21
